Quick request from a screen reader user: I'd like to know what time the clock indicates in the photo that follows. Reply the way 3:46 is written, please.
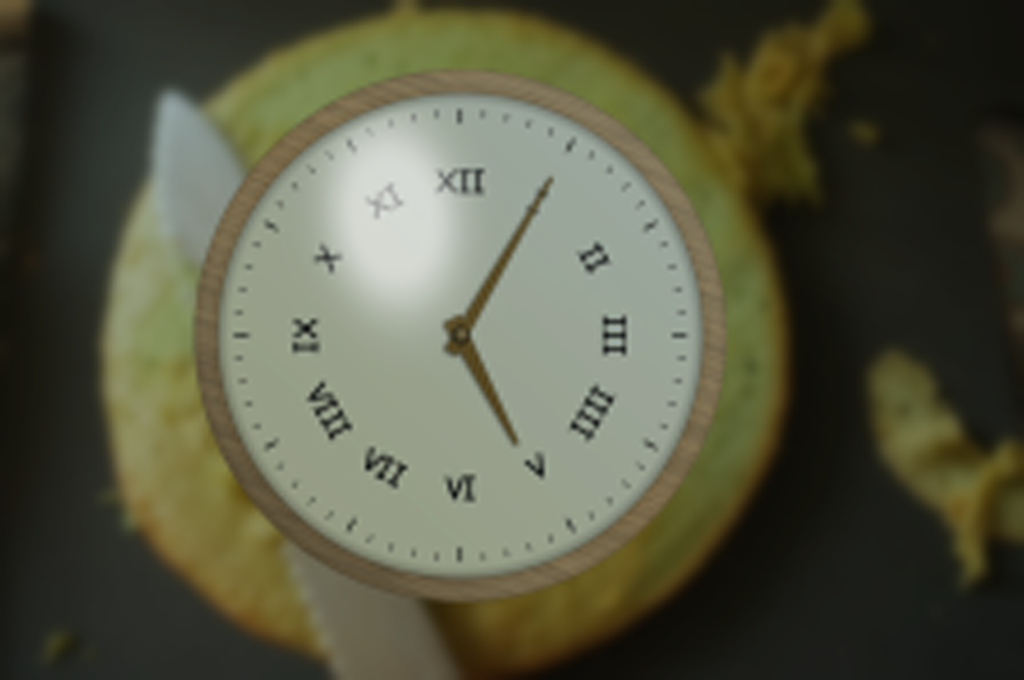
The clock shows 5:05
